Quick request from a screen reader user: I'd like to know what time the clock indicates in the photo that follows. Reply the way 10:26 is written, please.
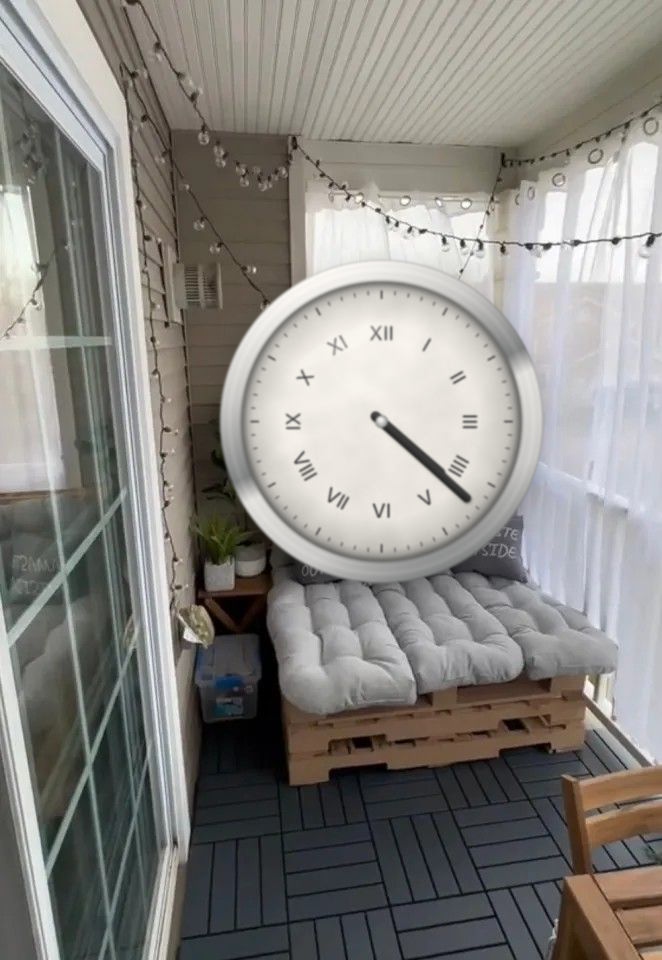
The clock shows 4:22
